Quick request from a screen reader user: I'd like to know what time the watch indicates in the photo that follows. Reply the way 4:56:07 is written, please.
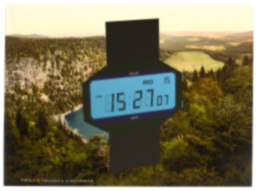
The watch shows 15:27:07
